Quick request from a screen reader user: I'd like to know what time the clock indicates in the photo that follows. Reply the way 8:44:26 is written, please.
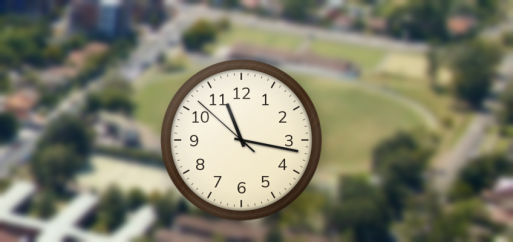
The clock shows 11:16:52
